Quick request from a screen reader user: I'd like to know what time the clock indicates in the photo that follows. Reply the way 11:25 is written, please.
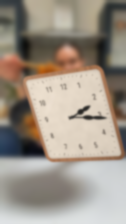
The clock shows 2:16
